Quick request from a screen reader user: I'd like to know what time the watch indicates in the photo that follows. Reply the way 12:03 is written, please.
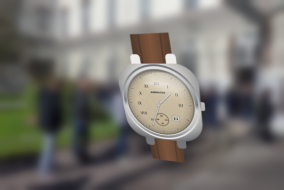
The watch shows 1:34
